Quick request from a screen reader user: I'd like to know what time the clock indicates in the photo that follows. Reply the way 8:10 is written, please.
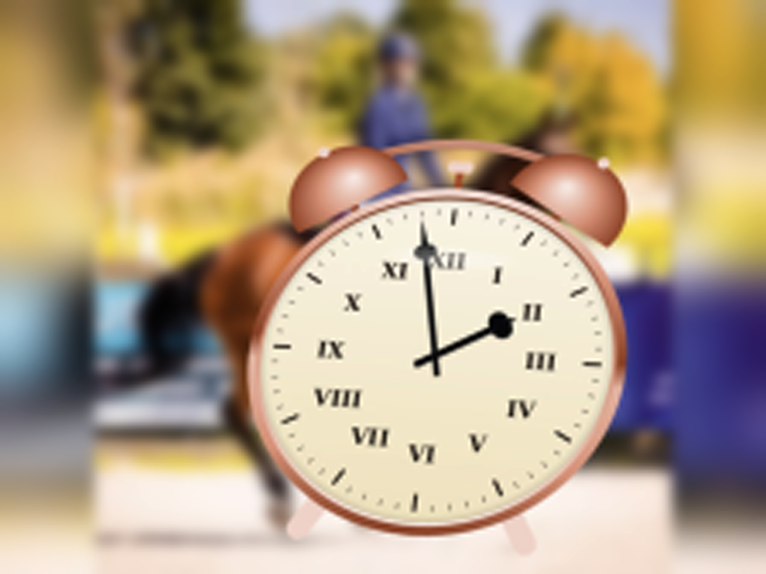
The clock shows 1:58
